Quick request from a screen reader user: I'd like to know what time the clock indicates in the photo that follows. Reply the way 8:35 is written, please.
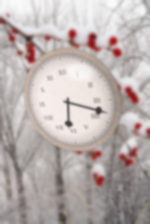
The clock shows 6:18
